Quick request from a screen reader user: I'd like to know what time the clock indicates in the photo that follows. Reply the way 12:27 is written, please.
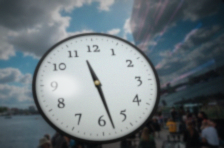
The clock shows 11:28
